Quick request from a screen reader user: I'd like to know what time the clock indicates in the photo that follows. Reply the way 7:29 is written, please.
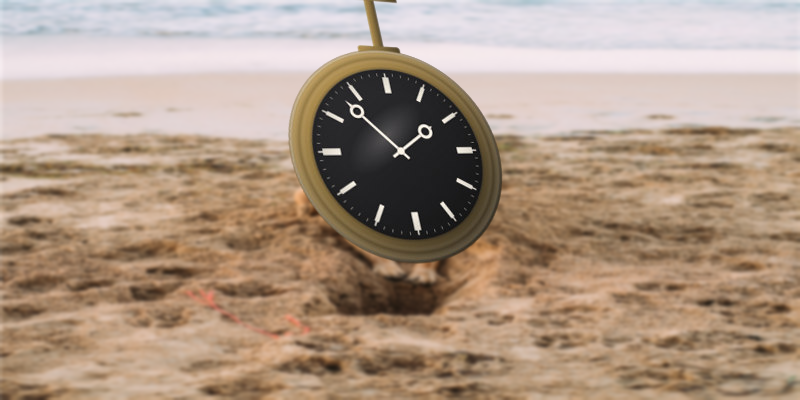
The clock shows 1:53
